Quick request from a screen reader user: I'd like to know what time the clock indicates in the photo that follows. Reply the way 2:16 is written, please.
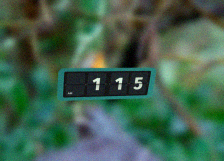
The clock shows 1:15
